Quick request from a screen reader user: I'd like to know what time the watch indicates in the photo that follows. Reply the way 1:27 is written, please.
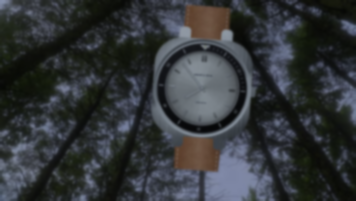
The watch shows 7:53
